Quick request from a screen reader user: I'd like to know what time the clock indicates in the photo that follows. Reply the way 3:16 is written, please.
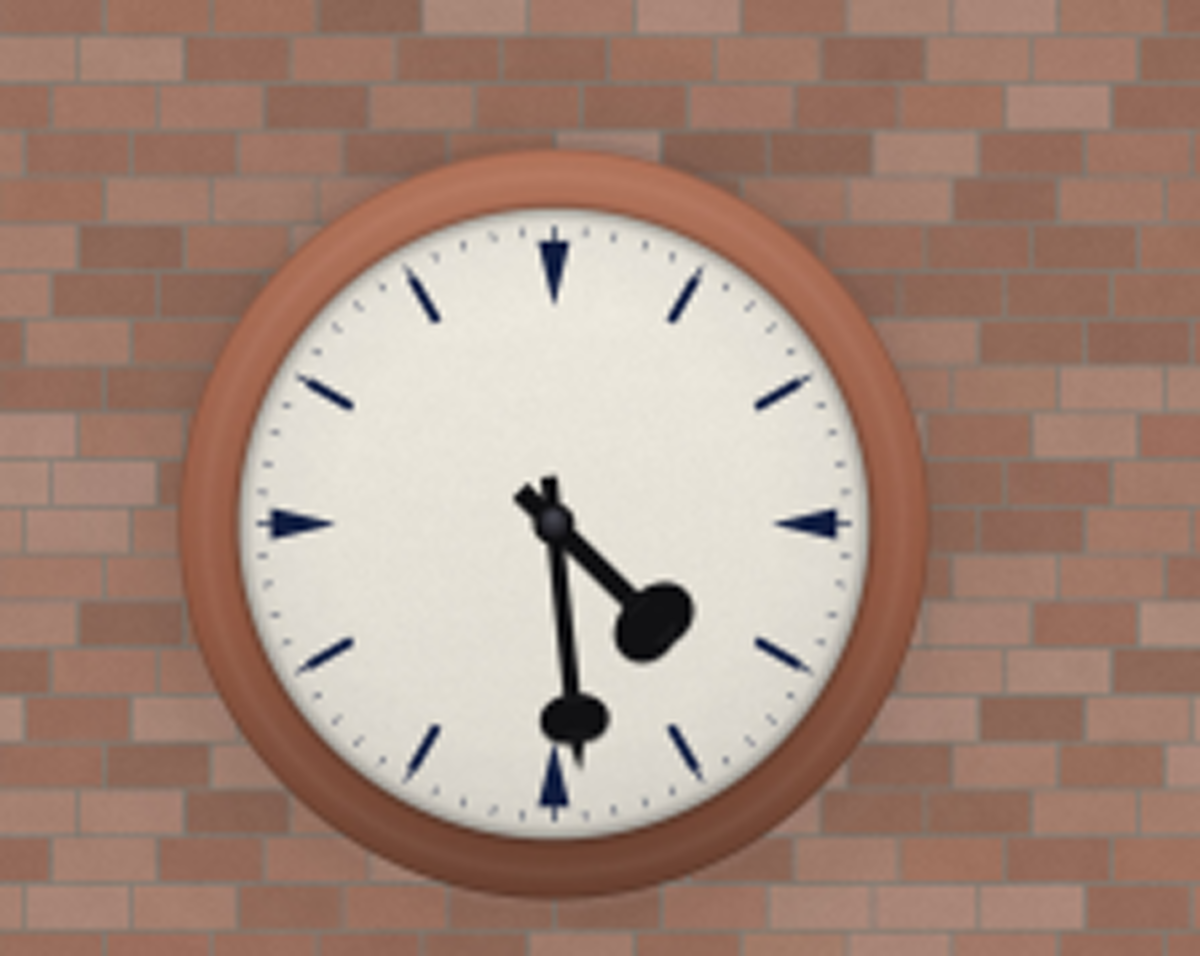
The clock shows 4:29
